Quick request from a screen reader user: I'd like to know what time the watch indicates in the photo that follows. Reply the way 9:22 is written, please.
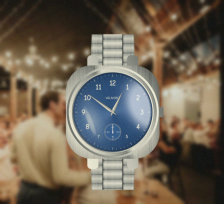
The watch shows 12:51
